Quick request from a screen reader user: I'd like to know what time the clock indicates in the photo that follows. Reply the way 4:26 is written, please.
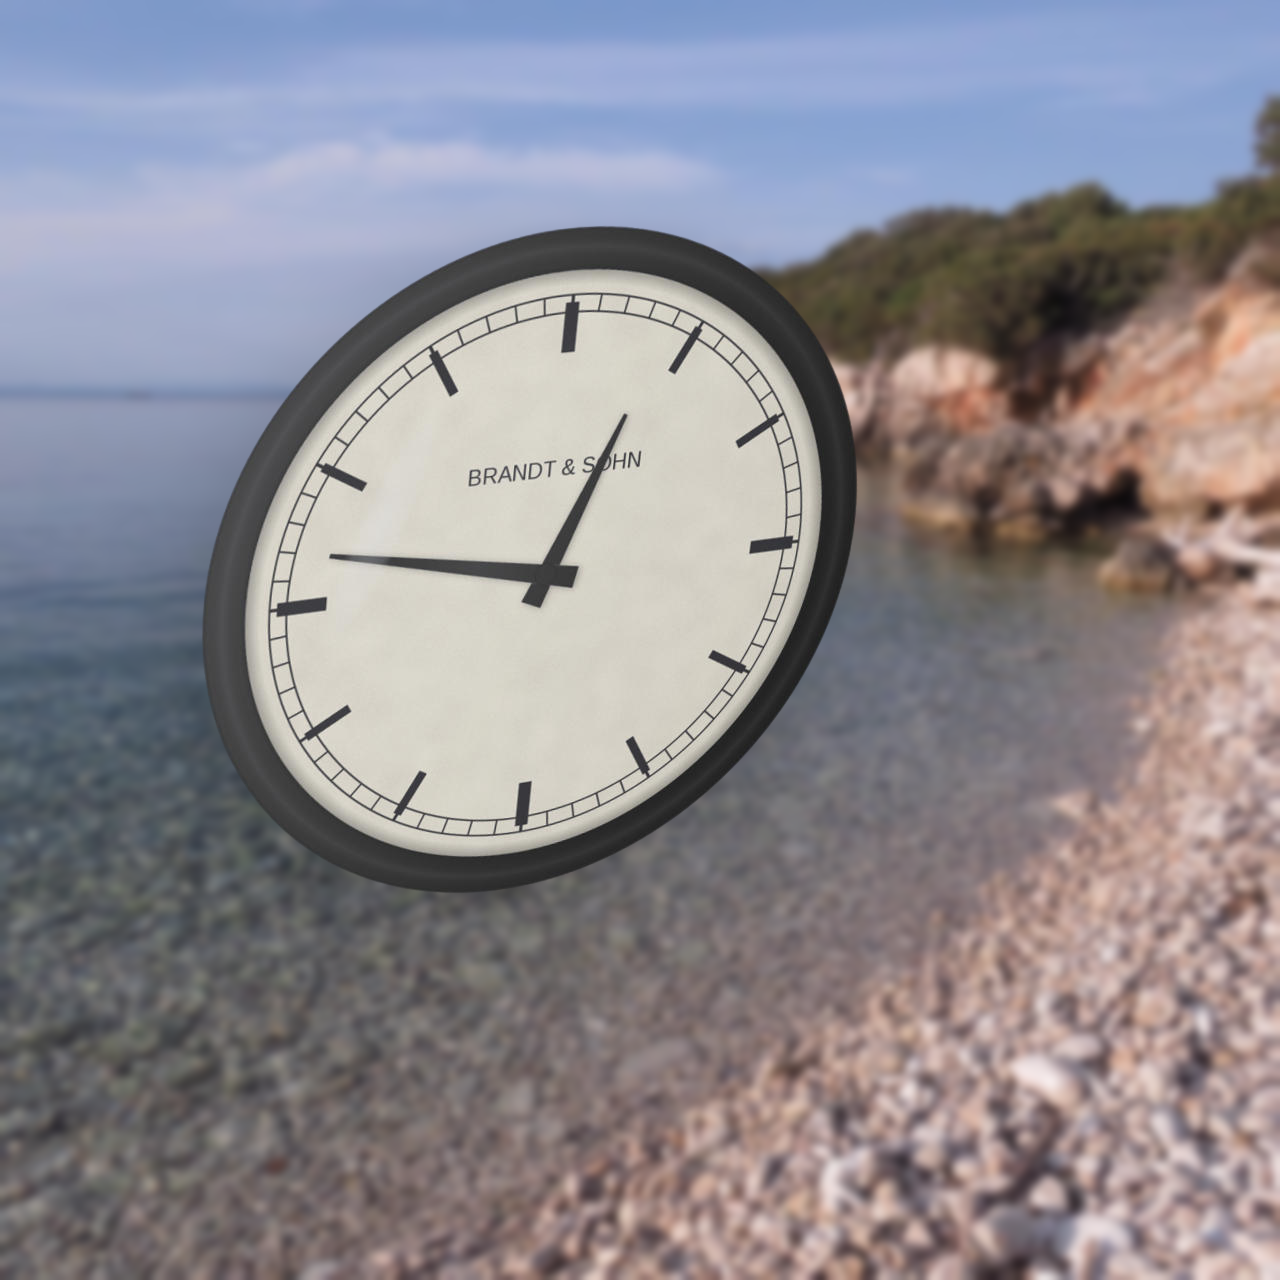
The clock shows 12:47
